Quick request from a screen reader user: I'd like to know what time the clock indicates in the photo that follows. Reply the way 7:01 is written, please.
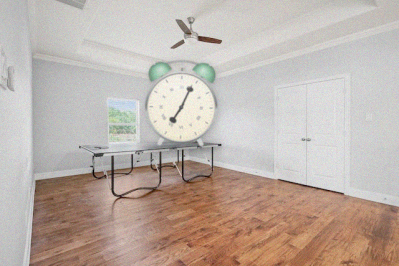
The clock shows 7:04
